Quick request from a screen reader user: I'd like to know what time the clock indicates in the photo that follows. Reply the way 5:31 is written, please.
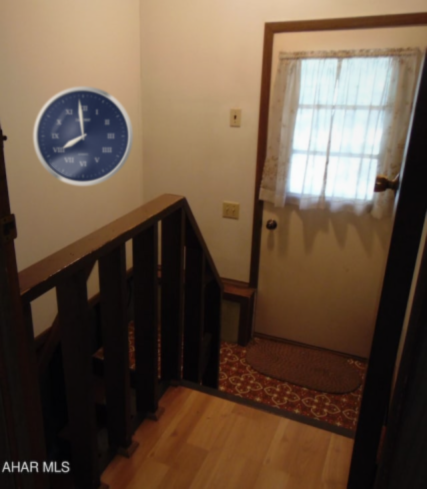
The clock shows 7:59
